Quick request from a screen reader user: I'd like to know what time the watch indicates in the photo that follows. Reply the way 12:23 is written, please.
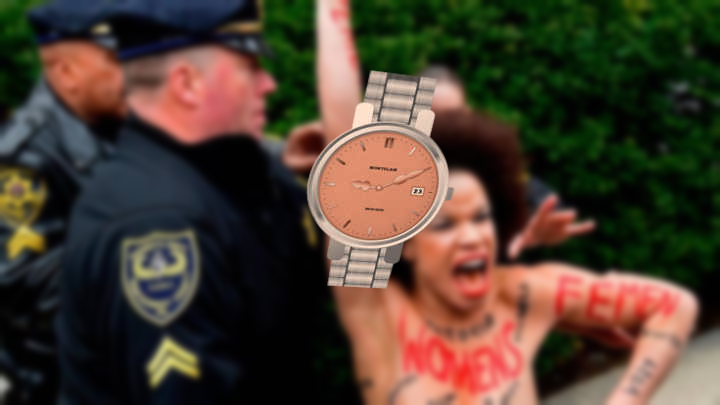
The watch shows 9:10
